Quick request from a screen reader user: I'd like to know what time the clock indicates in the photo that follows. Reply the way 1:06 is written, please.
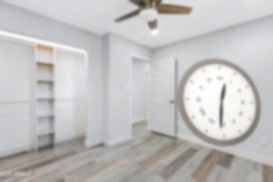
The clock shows 12:31
